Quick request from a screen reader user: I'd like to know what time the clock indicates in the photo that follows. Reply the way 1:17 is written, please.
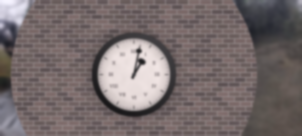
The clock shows 1:02
